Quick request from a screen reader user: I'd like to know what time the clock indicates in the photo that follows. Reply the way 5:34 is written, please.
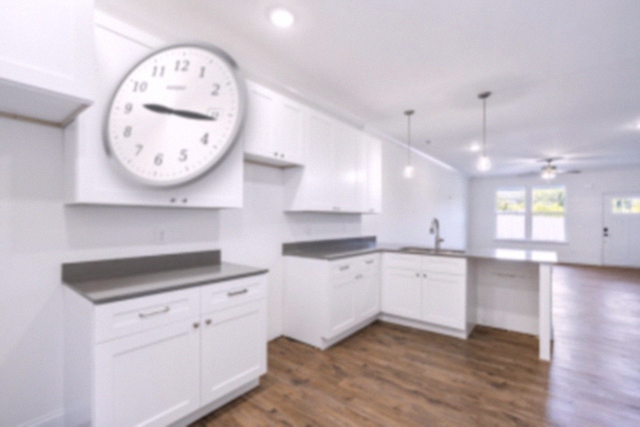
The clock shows 9:16
